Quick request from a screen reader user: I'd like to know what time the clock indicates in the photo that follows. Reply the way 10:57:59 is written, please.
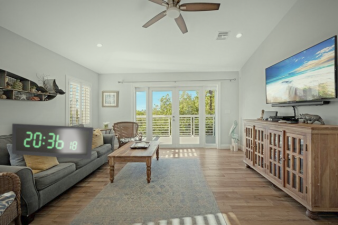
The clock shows 20:36:18
